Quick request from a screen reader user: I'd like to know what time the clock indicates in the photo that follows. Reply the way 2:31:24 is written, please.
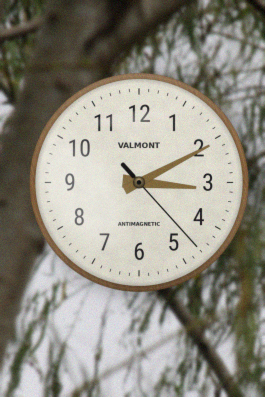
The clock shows 3:10:23
